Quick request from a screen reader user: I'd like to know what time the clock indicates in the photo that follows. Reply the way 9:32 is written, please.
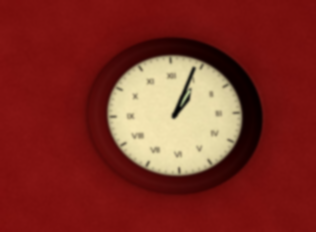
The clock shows 1:04
